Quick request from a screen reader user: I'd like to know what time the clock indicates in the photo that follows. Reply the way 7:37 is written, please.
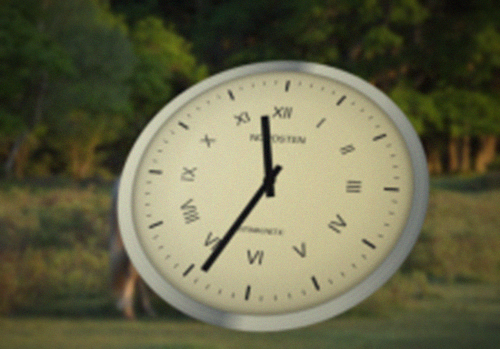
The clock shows 11:34
